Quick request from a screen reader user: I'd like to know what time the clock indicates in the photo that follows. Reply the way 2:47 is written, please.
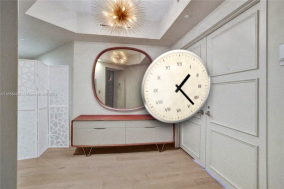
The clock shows 1:23
